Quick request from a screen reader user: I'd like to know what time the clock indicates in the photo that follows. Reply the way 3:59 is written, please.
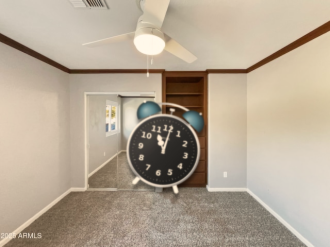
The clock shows 11:01
